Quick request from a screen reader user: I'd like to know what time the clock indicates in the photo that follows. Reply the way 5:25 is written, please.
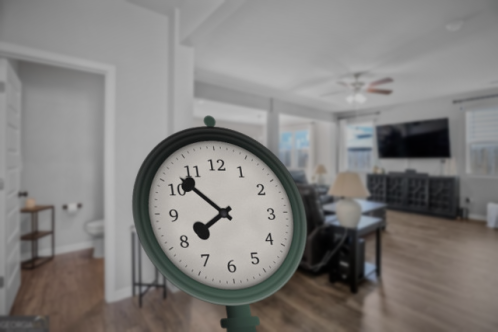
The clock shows 7:52
